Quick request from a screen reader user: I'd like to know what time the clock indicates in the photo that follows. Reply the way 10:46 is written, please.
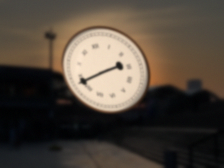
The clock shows 2:43
